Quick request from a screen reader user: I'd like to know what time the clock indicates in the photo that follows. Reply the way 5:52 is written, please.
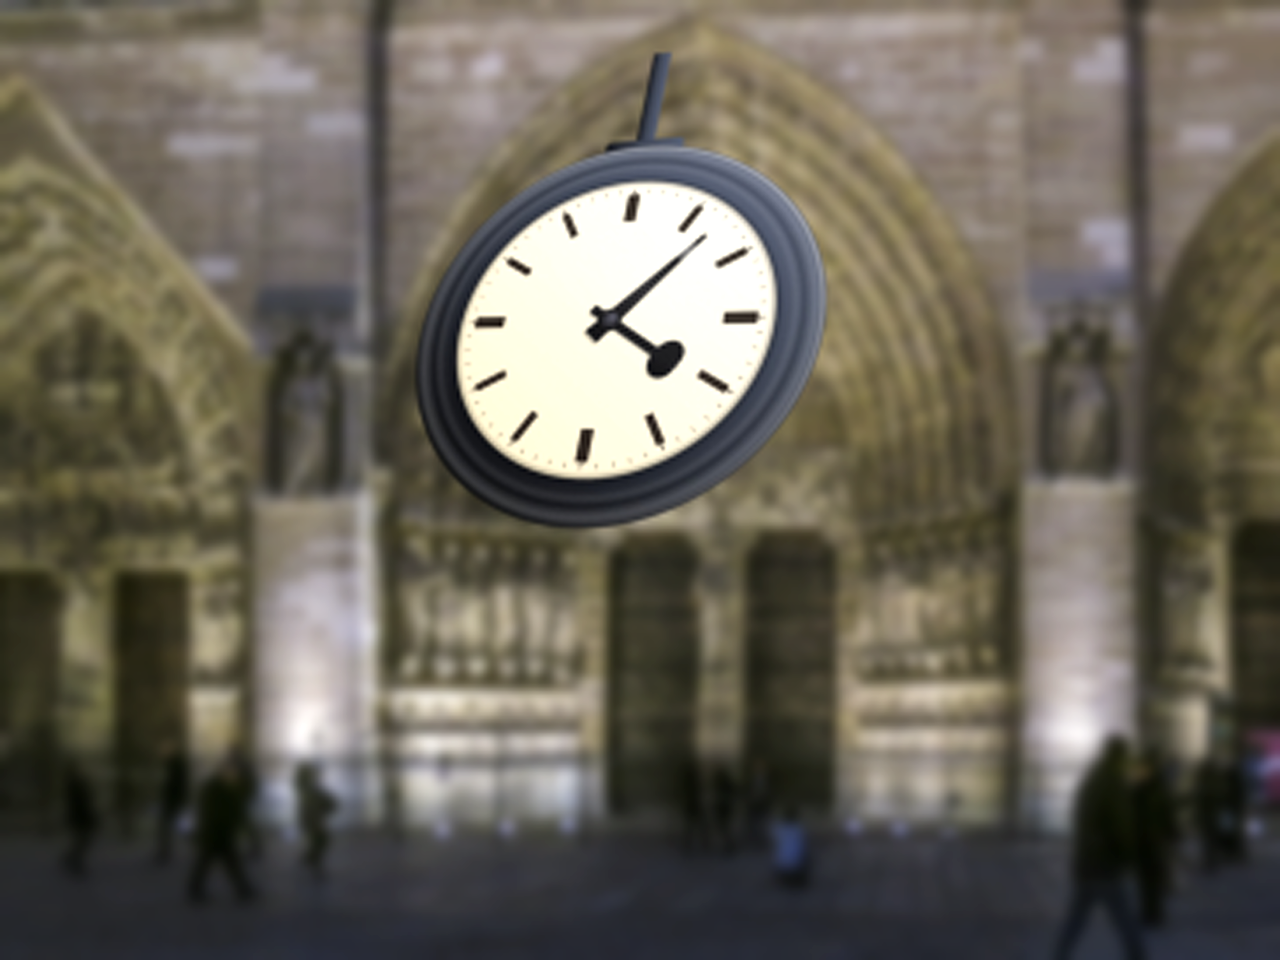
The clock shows 4:07
